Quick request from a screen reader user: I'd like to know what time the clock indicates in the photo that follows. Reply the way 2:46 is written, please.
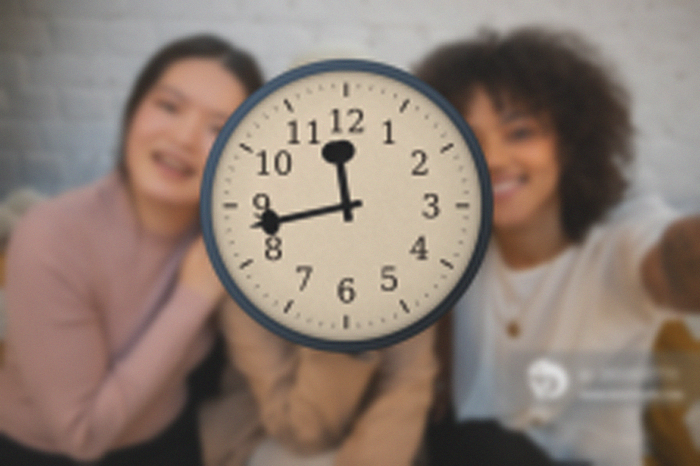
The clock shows 11:43
